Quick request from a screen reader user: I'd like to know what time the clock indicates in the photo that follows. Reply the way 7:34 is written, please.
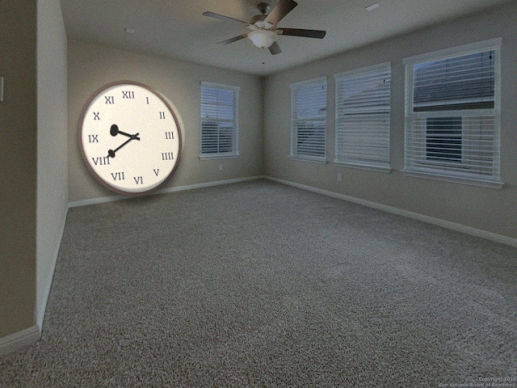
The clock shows 9:40
